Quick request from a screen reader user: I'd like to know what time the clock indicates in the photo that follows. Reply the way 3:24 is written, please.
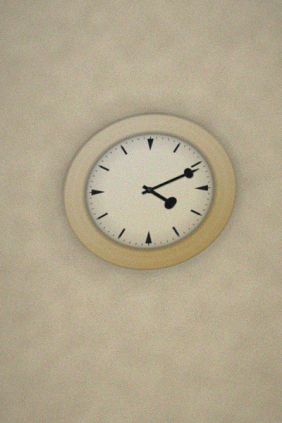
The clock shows 4:11
